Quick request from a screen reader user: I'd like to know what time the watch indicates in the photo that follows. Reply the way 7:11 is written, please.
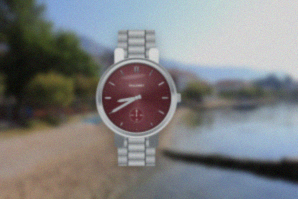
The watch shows 8:40
